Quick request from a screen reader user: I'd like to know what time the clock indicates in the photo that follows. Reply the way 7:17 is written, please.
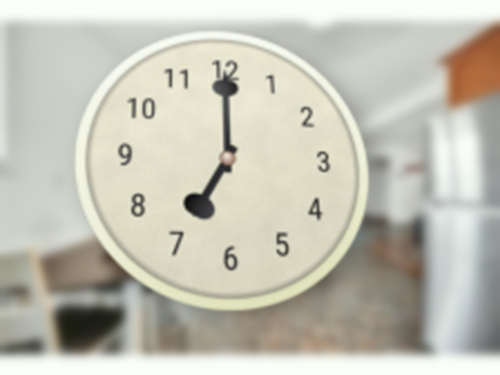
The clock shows 7:00
